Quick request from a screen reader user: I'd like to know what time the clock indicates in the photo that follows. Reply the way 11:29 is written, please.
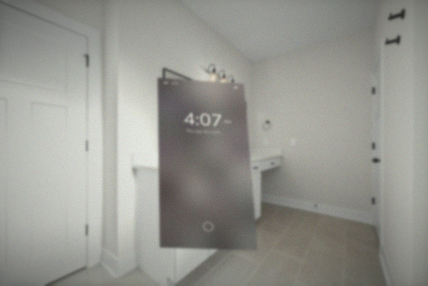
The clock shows 4:07
